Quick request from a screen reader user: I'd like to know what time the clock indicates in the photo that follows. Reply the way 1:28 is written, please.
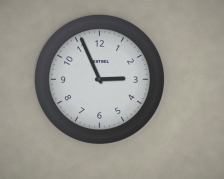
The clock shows 2:56
